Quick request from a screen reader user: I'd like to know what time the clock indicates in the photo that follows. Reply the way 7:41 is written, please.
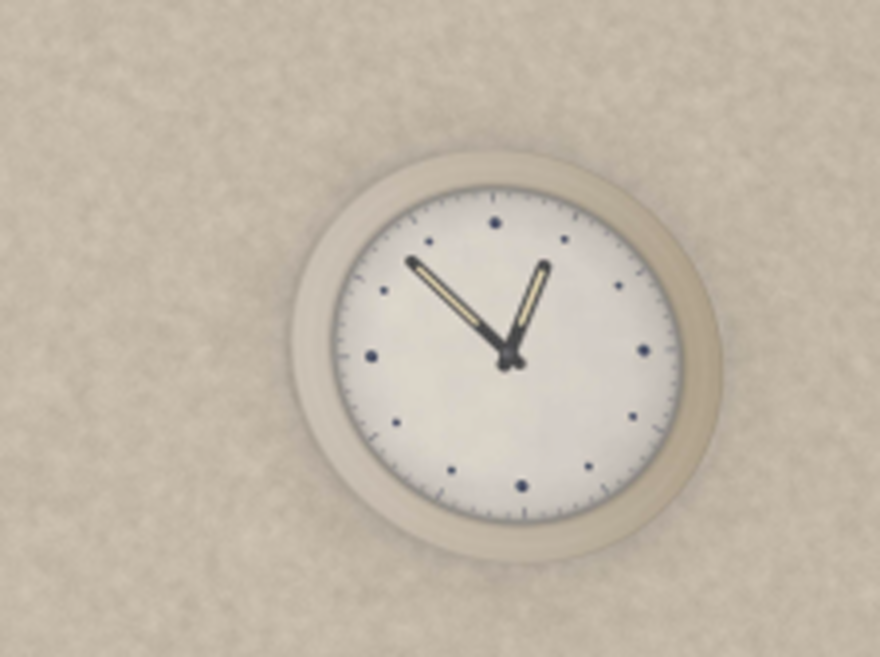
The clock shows 12:53
